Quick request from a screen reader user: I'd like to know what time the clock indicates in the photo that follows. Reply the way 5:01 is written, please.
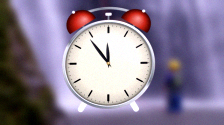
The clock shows 11:54
